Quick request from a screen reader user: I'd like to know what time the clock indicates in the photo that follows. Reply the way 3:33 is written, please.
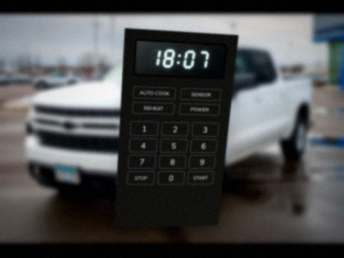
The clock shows 18:07
